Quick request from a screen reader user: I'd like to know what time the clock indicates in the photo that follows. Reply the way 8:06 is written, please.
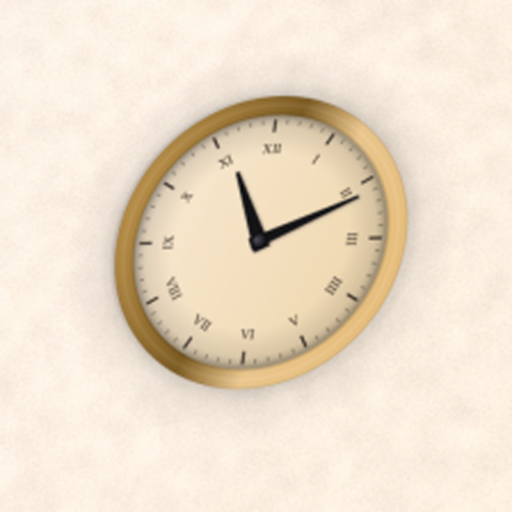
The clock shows 11:11
